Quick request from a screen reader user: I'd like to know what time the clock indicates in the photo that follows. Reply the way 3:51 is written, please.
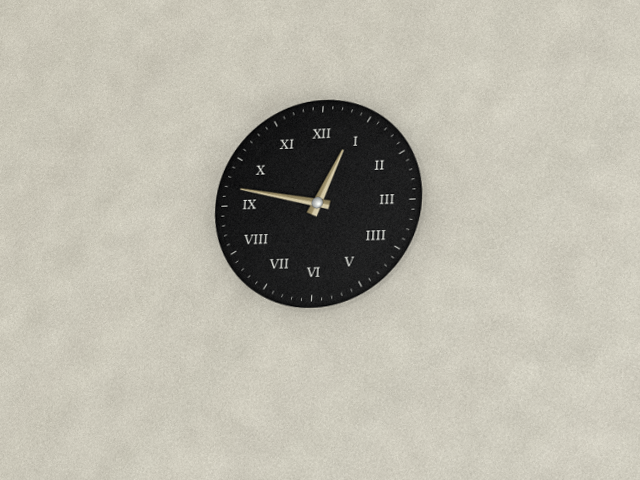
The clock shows 12:47
